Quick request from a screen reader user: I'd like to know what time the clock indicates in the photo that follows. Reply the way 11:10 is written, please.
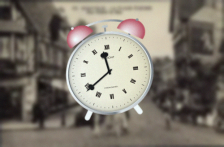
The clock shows 11:39
